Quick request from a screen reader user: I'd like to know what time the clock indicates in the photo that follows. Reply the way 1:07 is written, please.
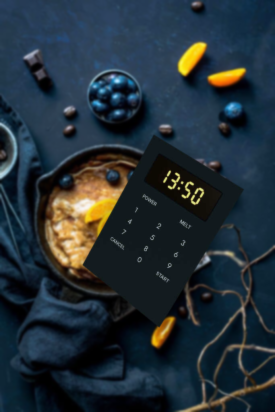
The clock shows 13:50
